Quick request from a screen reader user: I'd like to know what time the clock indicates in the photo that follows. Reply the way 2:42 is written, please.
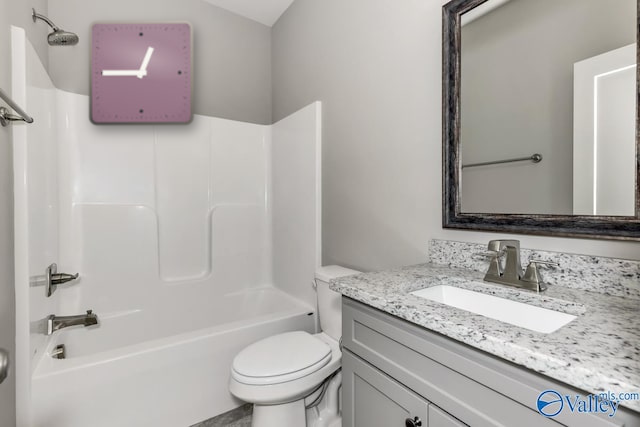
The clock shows 12:45
